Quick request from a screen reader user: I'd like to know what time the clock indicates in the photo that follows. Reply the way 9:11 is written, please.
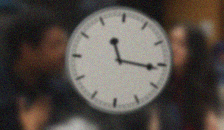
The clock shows 11:16
